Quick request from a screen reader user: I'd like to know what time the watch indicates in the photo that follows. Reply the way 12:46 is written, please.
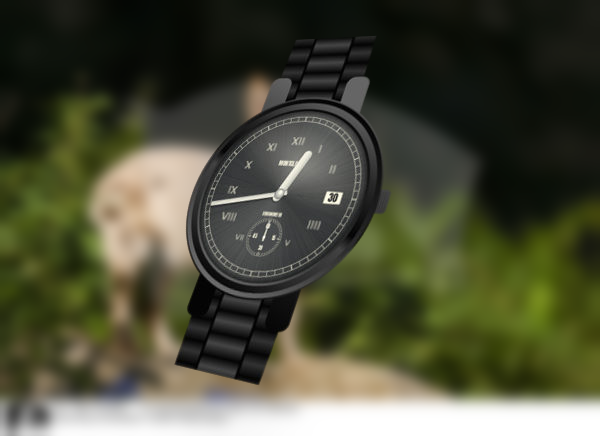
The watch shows 12:43
